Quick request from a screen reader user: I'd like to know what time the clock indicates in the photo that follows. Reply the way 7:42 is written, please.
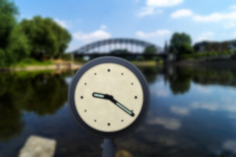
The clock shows 9:21
